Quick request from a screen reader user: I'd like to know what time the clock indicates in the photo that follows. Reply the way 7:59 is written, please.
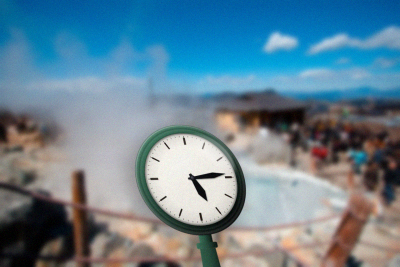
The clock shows 5:14
